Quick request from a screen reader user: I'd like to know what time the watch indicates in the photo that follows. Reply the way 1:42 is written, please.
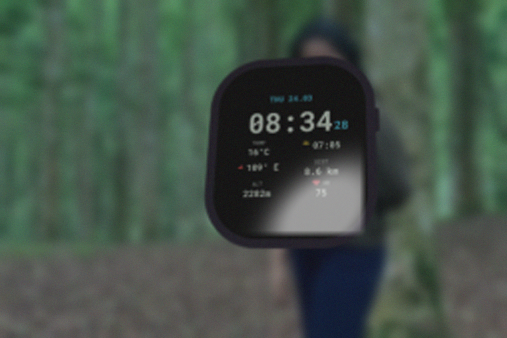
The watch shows 8:34
